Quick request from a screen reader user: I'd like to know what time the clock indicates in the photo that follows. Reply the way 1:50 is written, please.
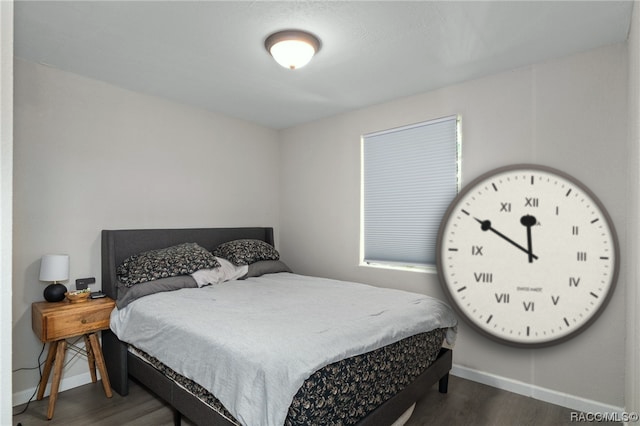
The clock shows 11:50
